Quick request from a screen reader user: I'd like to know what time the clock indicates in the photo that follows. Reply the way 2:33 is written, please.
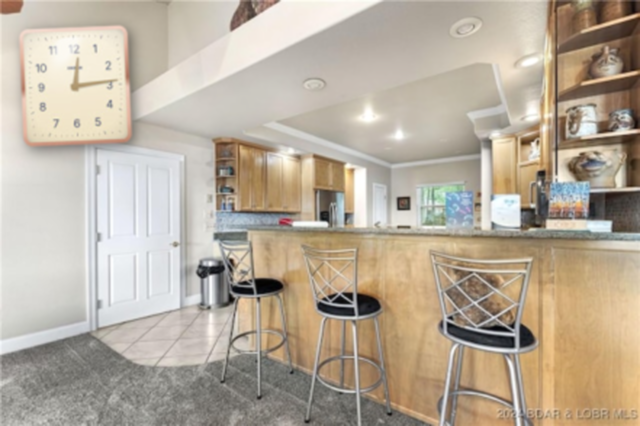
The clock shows 12:14
